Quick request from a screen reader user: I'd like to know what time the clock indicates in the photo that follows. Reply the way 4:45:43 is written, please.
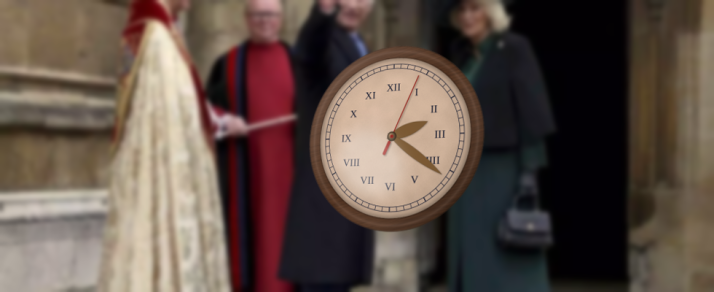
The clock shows 2:21:04
